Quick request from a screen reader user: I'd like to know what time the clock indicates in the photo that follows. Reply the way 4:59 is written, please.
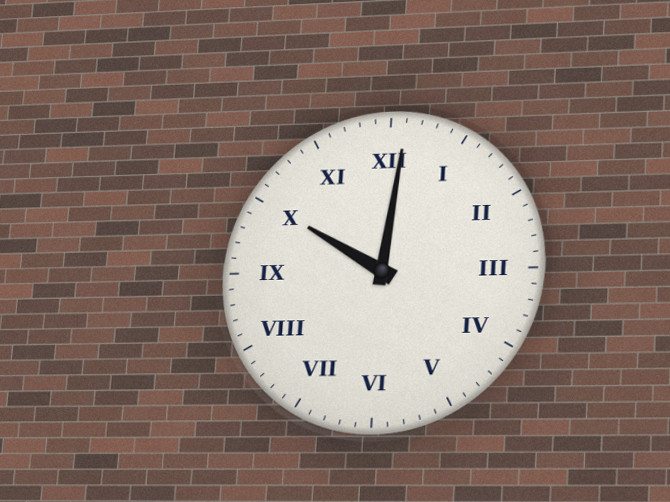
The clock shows 10:01
